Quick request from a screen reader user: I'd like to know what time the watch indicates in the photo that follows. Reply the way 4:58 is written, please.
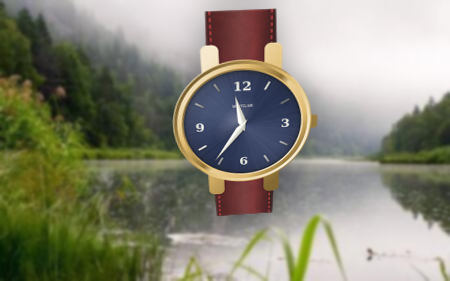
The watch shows 11:36
